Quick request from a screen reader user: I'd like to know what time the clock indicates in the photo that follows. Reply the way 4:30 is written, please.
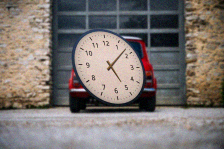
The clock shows 5:08
